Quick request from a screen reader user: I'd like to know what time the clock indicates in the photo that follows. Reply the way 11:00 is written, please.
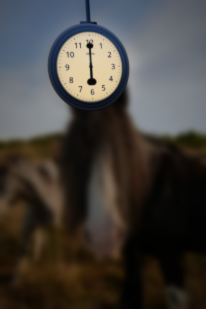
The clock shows 6:00
